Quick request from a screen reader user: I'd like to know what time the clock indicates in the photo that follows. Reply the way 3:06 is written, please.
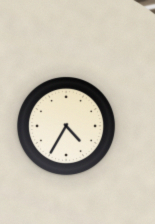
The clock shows 4:35
